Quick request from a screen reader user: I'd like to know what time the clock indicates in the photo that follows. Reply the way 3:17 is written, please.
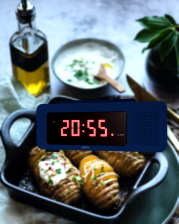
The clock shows 20:55
